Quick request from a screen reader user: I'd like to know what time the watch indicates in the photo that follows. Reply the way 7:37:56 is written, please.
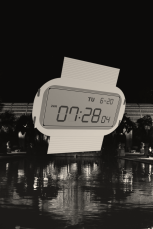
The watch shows 7:28:04
